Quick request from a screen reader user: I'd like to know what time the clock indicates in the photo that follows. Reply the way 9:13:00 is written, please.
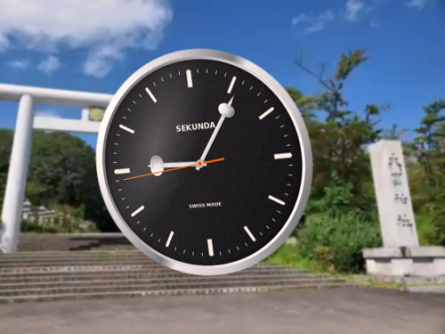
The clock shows 9:05:44
